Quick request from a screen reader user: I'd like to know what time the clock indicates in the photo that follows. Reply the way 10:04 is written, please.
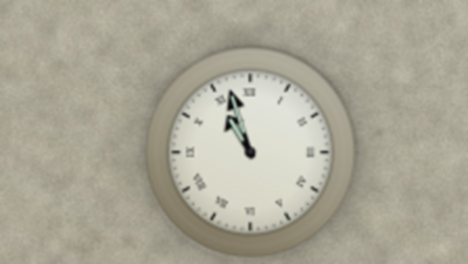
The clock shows 10:57
